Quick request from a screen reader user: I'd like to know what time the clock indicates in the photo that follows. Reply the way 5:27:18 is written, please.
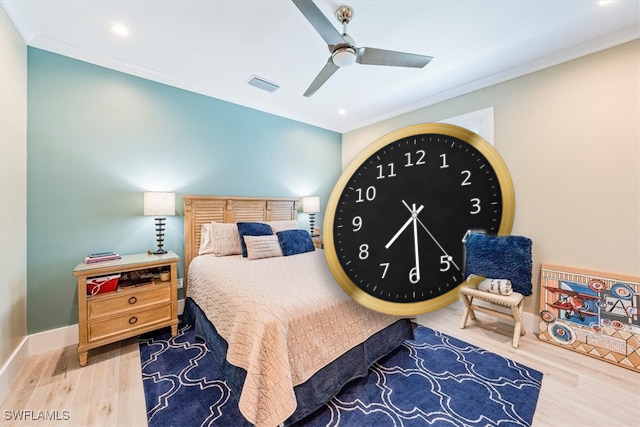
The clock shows 7:29:24
